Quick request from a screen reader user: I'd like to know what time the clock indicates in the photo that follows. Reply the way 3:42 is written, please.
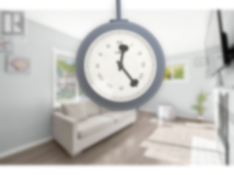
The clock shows 12:24
